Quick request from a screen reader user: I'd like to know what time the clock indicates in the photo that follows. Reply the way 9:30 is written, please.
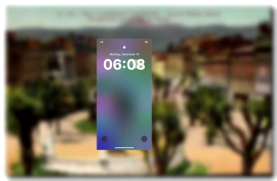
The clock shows 6:08
